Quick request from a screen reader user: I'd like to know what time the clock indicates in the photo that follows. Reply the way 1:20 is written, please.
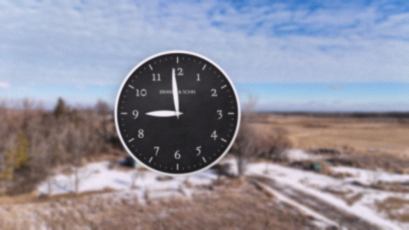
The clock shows 8:59
